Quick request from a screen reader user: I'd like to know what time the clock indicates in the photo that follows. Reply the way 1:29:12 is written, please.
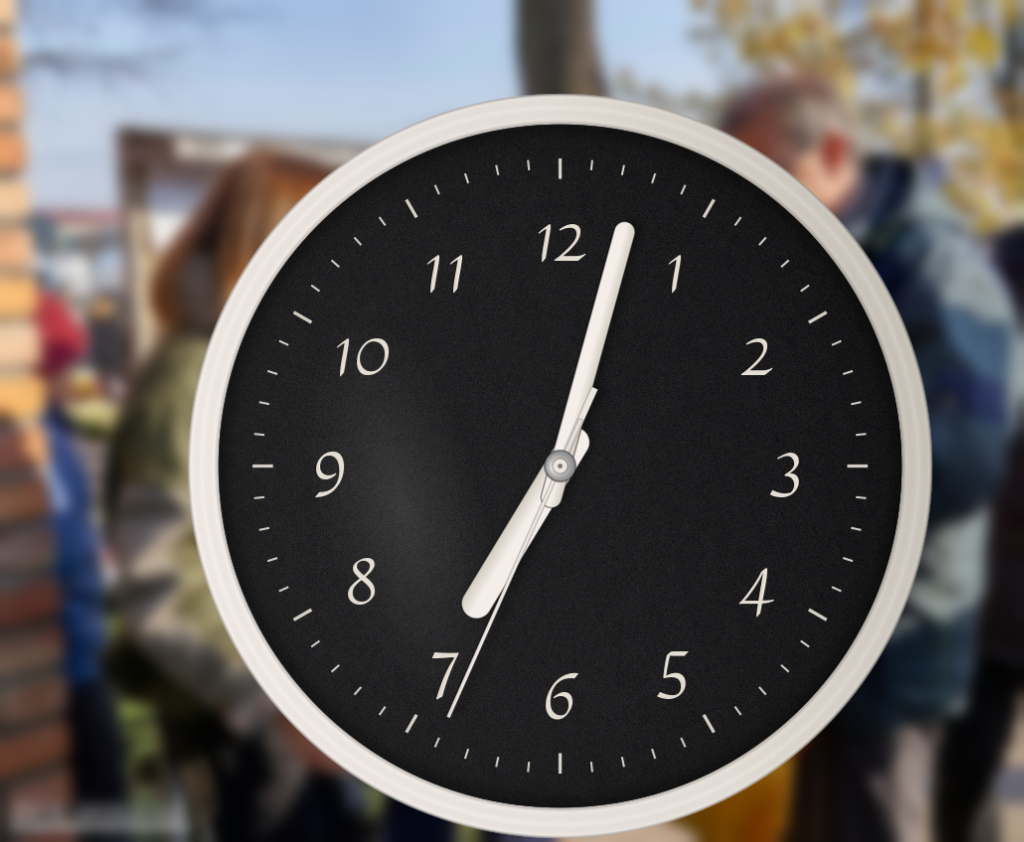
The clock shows 7:02:34
